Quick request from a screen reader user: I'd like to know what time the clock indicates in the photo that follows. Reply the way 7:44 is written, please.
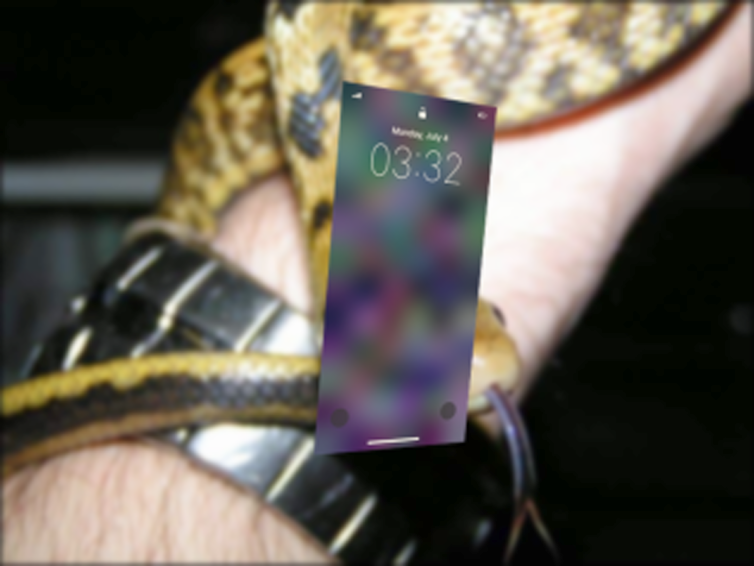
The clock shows 3:32
